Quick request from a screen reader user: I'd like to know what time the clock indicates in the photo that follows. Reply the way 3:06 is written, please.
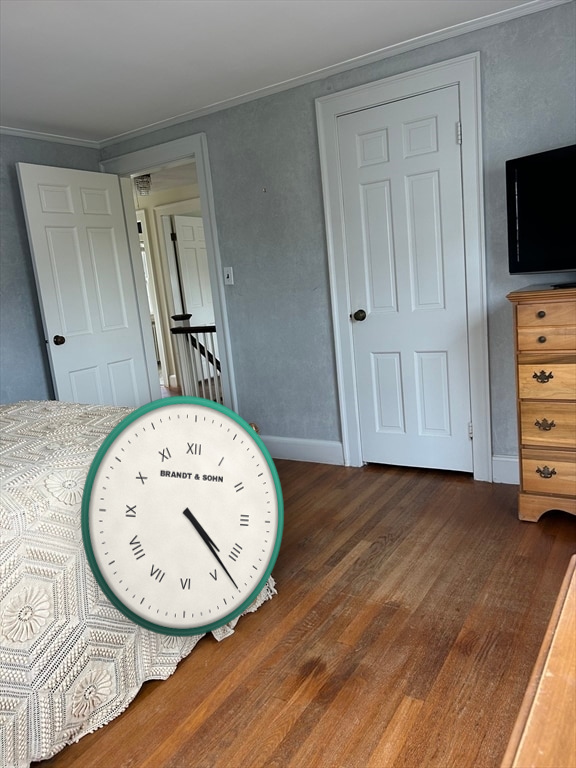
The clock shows 4:23
